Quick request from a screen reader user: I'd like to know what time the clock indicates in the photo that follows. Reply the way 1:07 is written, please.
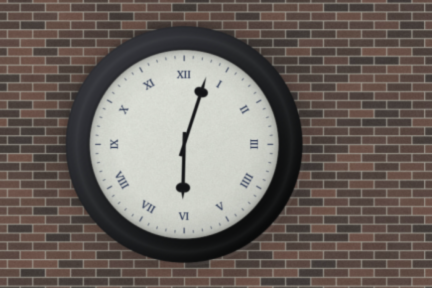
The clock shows 6:03
